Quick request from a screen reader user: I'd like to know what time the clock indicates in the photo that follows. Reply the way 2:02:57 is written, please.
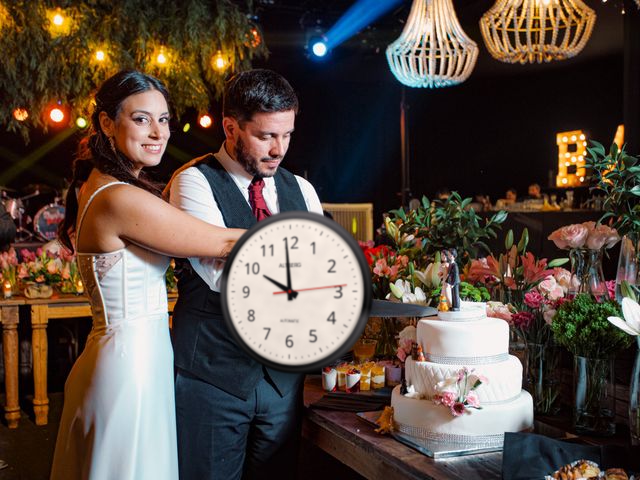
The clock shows 9:59:14
